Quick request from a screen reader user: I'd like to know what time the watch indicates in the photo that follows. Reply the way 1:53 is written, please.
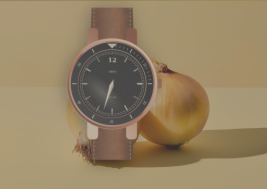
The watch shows 6:33
